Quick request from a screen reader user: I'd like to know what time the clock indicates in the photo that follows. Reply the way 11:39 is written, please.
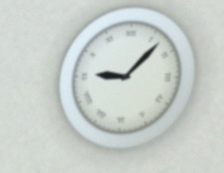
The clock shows 9:07
